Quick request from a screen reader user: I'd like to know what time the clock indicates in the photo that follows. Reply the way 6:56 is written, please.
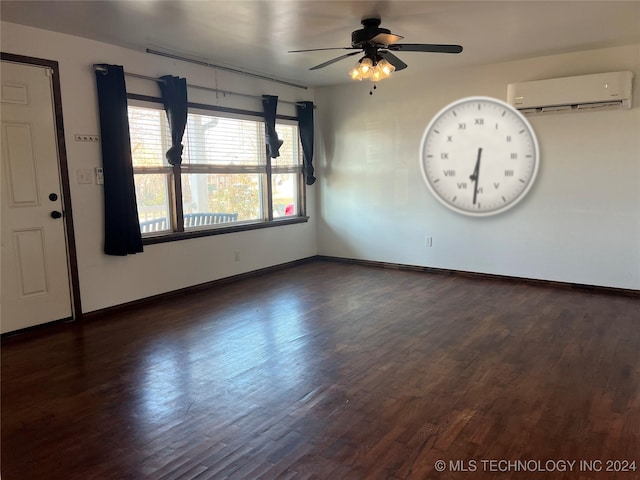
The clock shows 6:31
